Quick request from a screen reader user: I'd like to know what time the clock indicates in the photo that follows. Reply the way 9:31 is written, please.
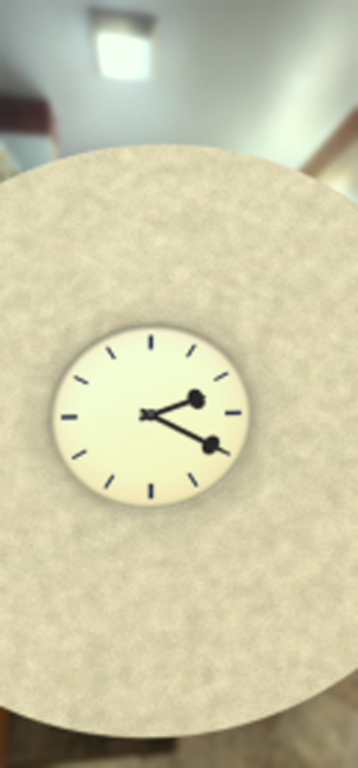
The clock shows 2:20
